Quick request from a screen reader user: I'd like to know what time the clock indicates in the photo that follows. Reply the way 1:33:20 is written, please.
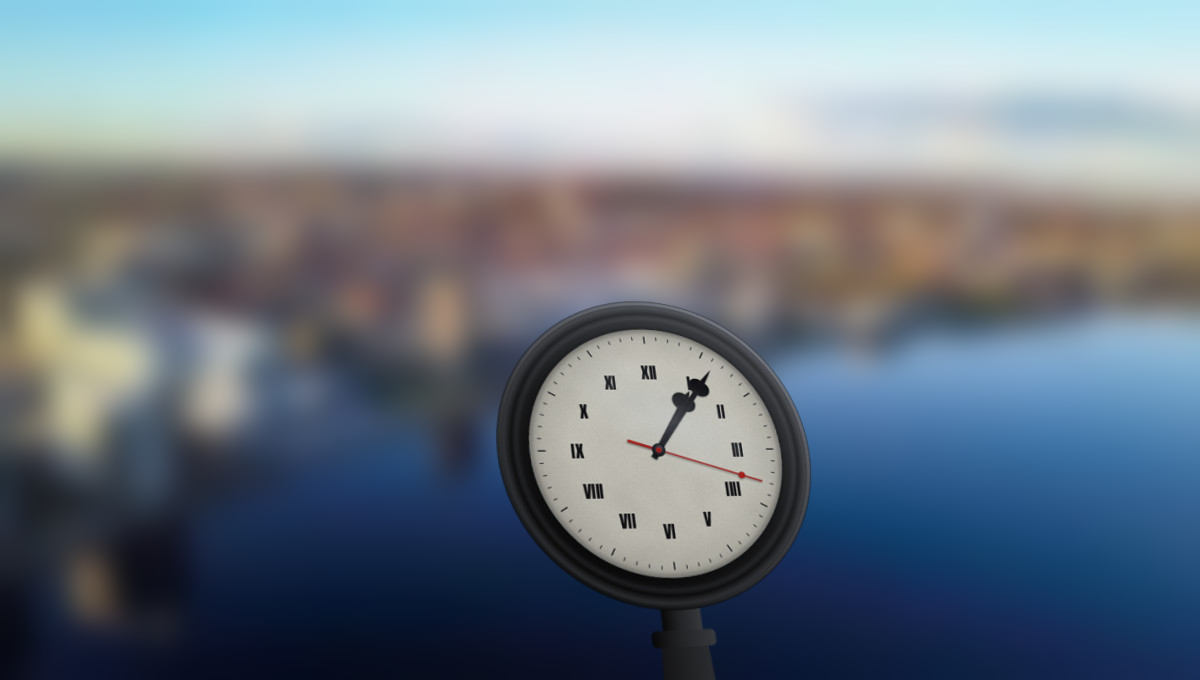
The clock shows 1:06:18
